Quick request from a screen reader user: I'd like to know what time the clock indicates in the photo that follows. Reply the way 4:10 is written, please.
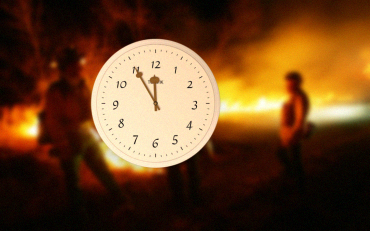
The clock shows 11:55
